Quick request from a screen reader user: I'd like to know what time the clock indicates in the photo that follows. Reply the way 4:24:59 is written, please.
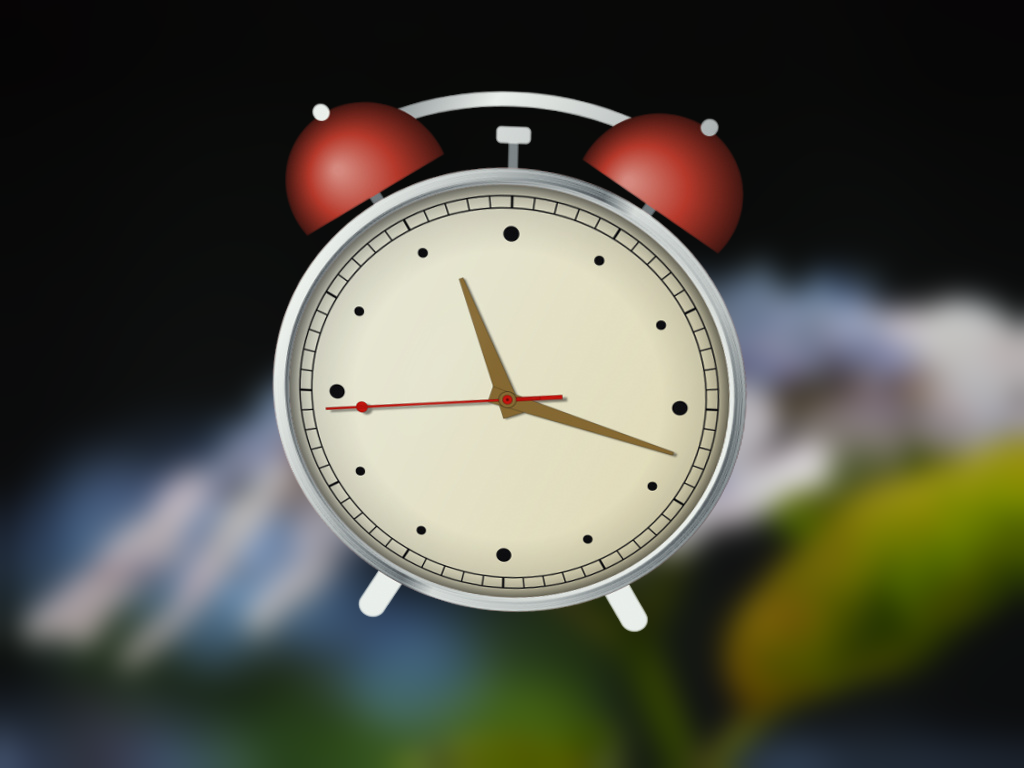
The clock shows 11:17:44
